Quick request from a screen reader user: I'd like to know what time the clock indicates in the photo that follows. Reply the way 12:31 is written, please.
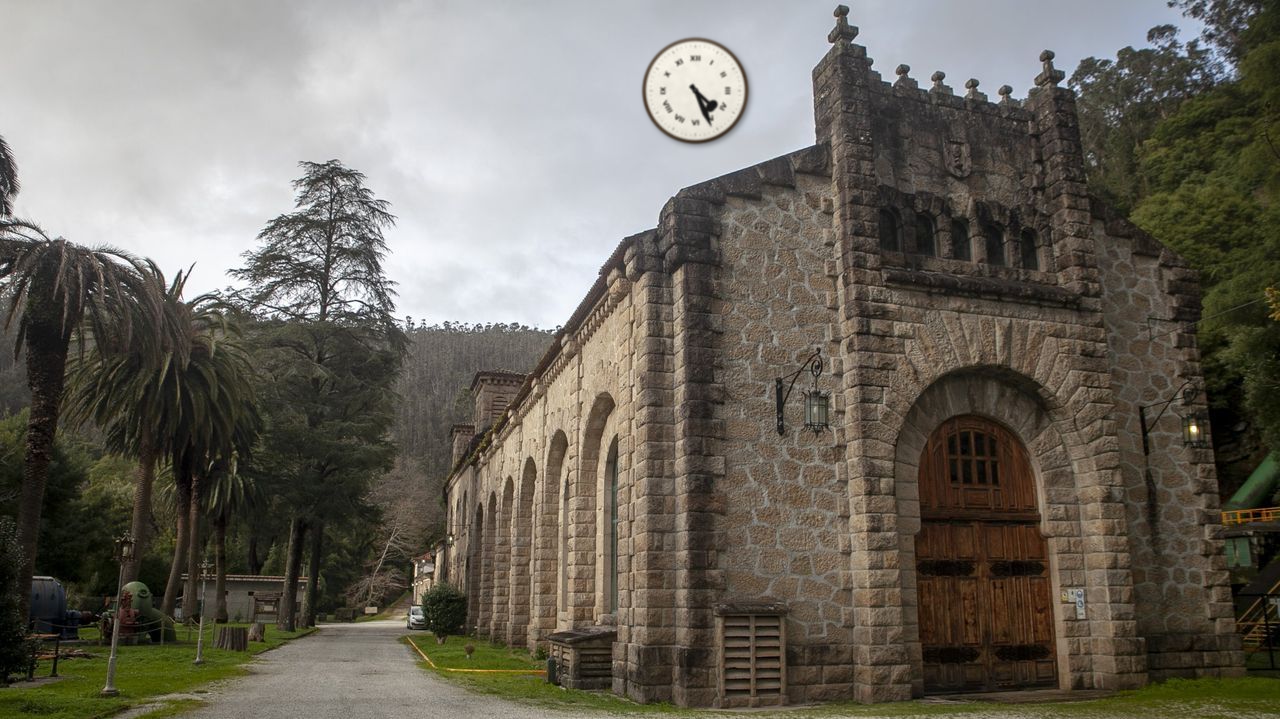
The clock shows 4:26
